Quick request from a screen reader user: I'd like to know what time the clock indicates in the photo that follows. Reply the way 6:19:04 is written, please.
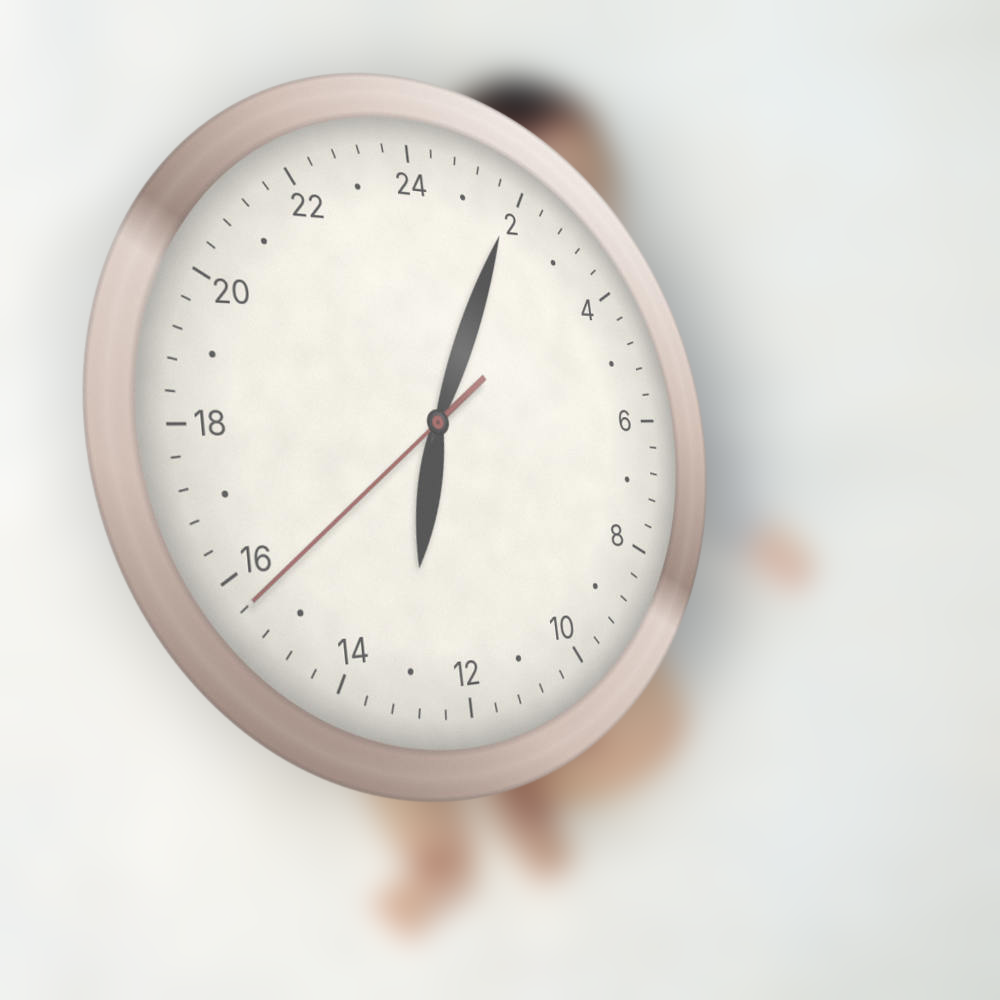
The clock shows 13:04:39
